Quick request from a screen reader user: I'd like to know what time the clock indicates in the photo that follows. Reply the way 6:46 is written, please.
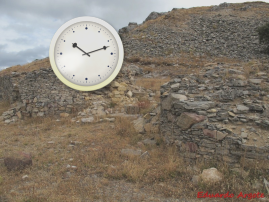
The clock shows 10:12
